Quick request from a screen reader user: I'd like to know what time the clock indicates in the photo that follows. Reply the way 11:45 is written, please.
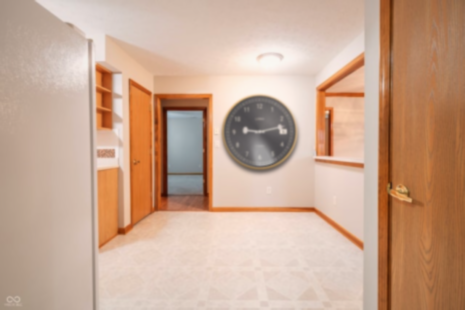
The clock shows 9:13
